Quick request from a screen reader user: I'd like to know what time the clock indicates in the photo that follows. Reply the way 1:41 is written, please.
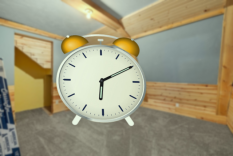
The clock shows 6:10
